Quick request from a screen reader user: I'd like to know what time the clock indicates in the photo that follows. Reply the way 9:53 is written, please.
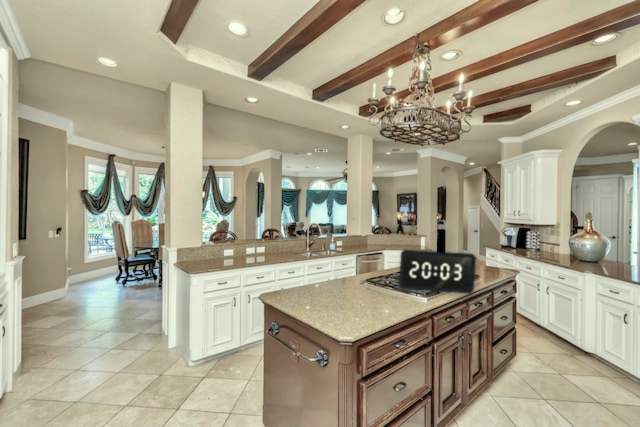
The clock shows 20:03
